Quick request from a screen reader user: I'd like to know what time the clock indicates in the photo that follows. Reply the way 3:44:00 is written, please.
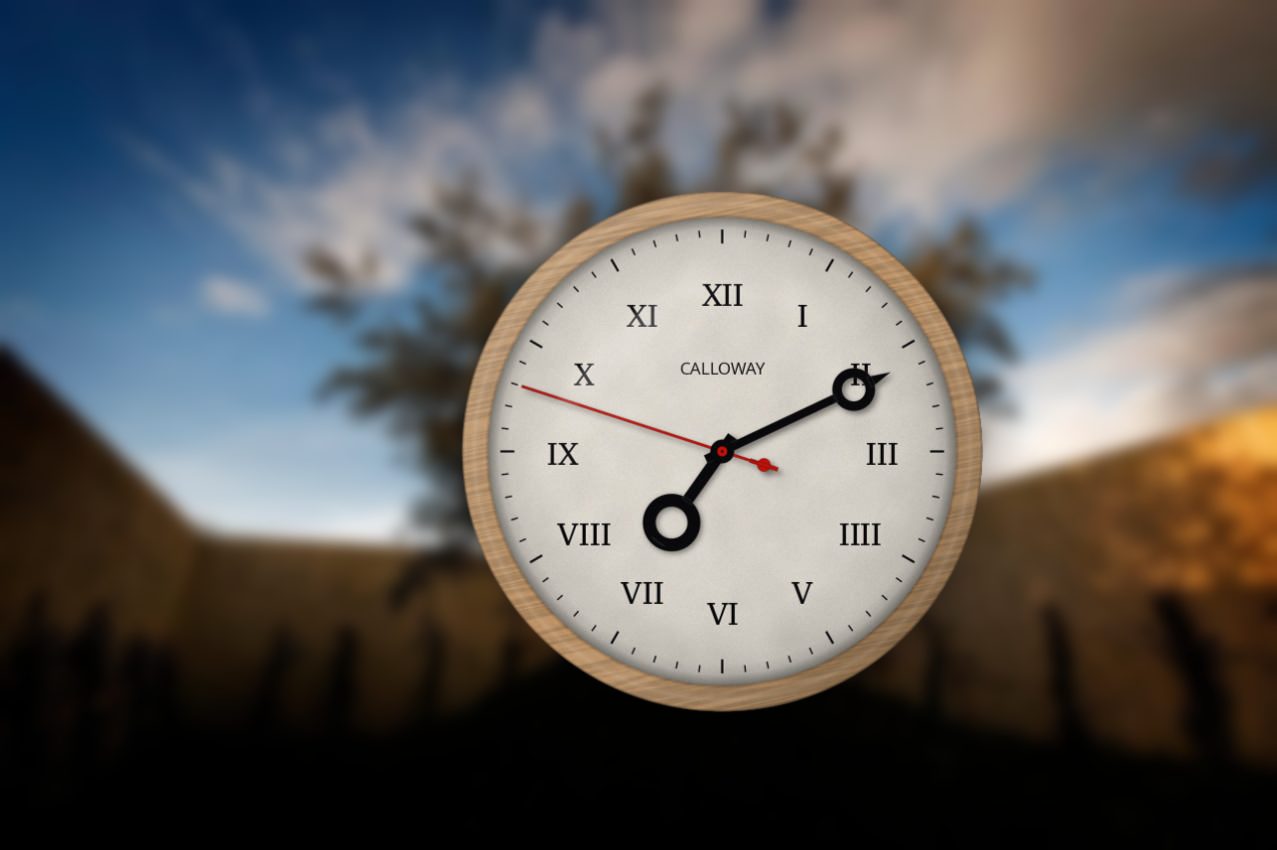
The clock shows 7:10:48
